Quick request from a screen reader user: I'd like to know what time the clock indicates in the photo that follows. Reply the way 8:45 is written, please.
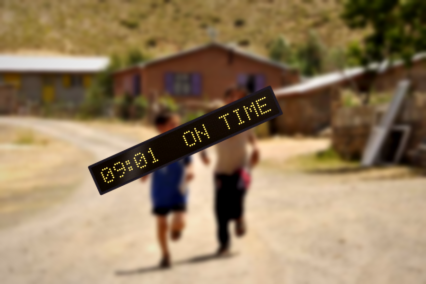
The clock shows 9:01
